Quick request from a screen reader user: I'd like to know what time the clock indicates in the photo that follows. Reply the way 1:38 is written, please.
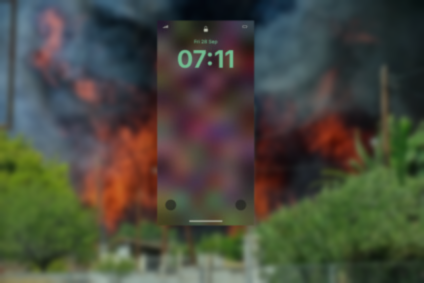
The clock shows 7:11
